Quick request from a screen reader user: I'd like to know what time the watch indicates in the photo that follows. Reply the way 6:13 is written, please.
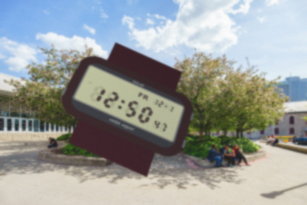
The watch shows 12:50
